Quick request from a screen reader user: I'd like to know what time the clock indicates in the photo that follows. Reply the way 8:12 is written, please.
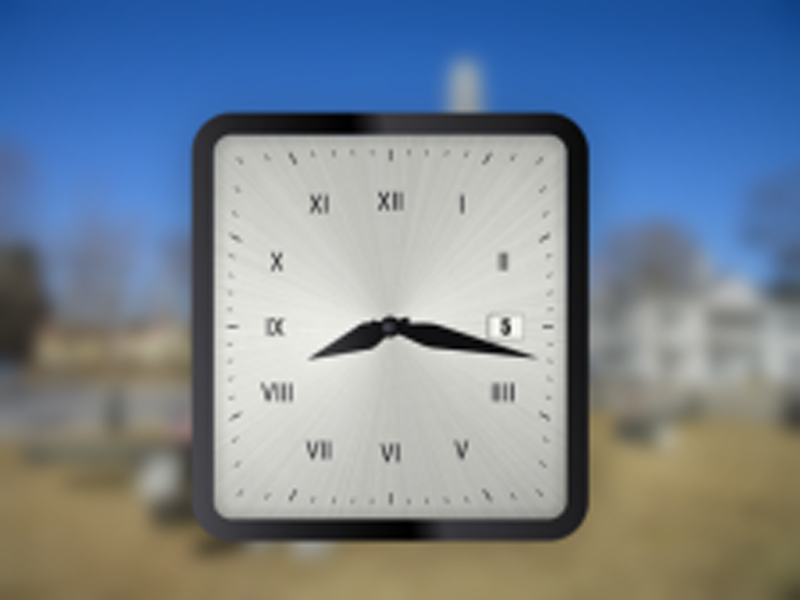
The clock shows 8:17
